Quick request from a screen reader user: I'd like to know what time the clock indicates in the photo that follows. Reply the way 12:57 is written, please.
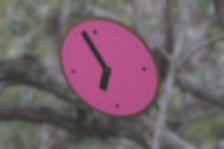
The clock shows 6:57
